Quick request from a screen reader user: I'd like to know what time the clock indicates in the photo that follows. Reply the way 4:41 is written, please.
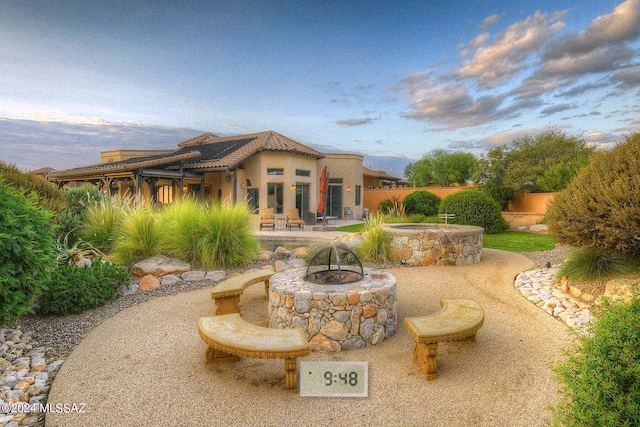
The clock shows 9:48
